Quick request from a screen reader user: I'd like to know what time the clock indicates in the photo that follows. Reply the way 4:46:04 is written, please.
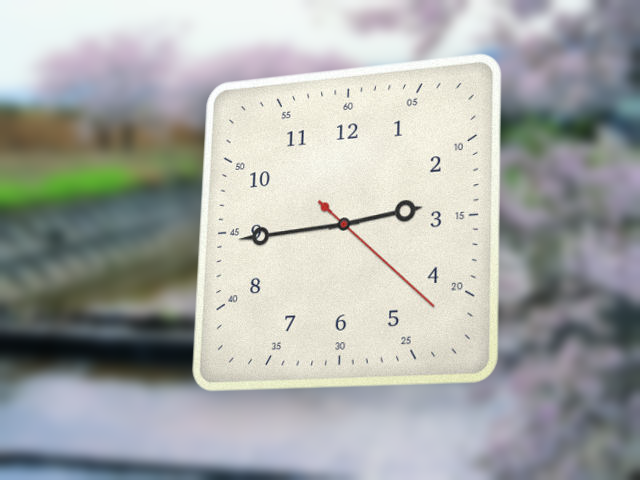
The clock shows 2:44:22
